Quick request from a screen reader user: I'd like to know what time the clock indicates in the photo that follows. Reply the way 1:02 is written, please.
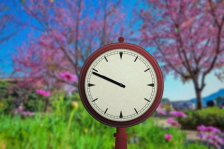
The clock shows 9:49
